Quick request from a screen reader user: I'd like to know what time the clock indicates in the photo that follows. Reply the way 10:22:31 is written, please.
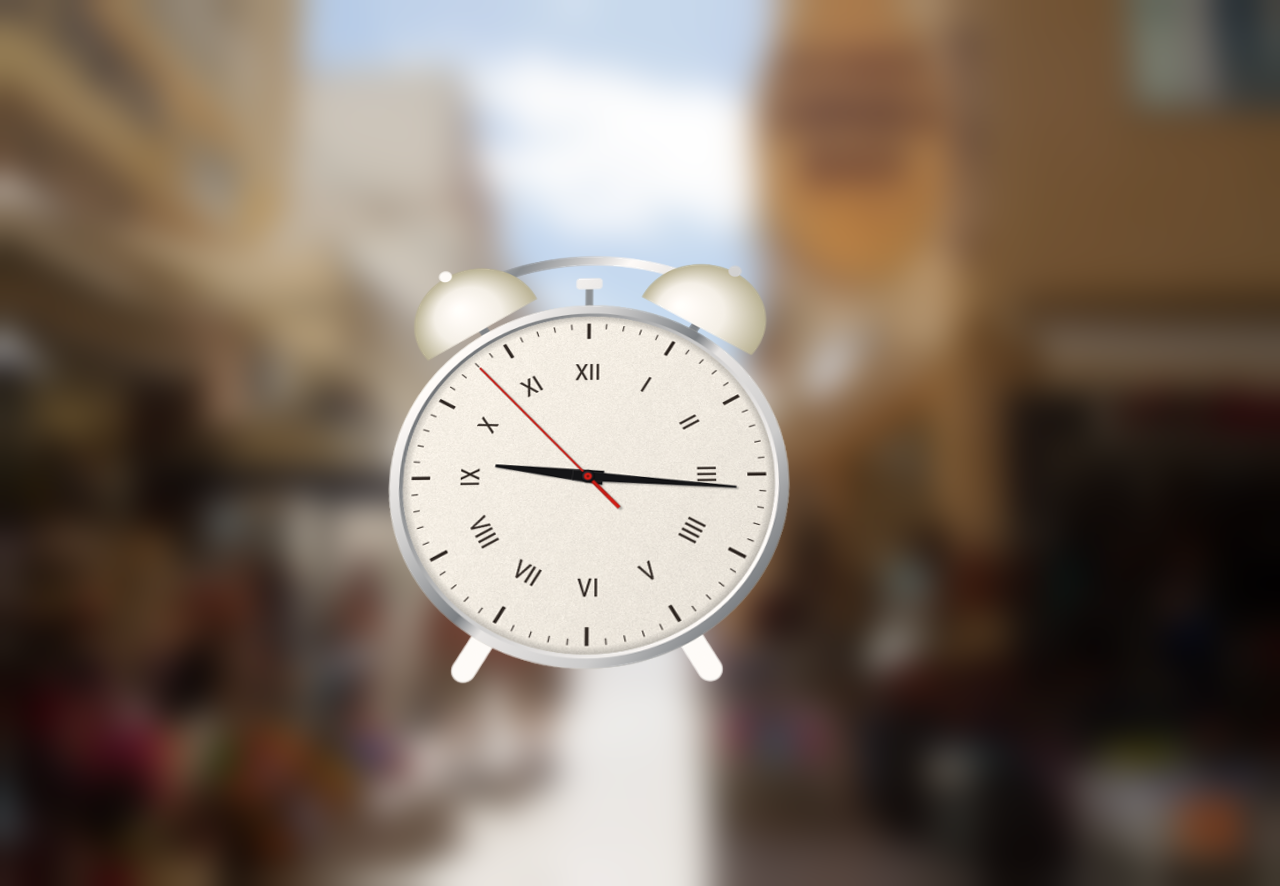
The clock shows 9:15:53
